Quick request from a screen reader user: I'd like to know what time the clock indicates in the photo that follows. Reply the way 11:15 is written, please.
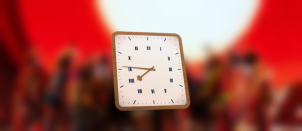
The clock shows 7:46
